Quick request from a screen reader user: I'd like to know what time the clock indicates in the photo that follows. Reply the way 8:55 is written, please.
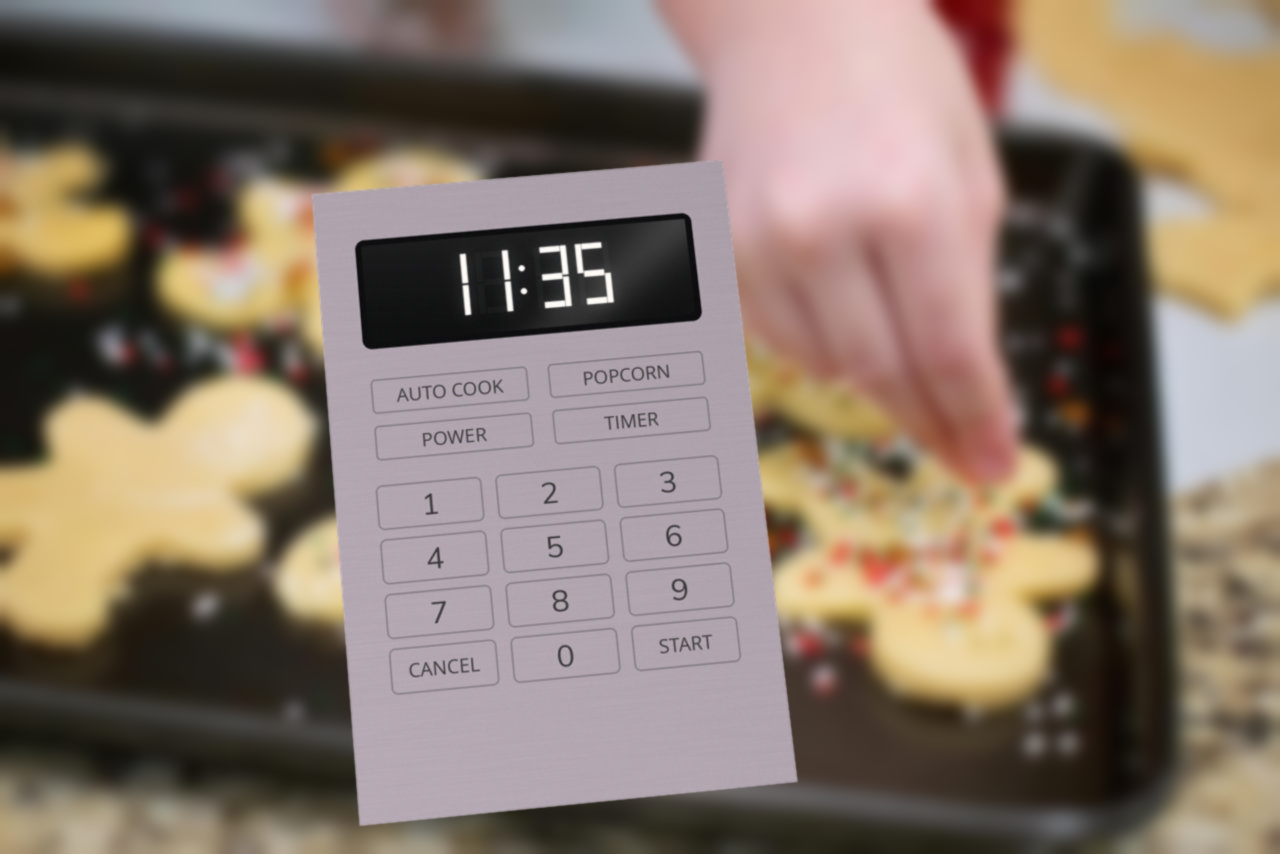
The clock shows 11:35
